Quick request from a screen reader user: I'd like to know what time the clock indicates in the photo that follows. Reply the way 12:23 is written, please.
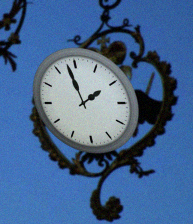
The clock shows 1:58
